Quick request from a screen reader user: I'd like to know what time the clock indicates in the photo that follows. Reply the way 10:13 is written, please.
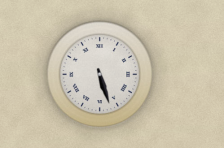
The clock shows 5:27
